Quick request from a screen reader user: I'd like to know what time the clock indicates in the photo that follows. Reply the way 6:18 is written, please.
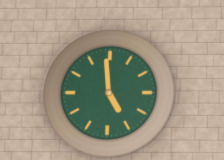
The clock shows 4:59
